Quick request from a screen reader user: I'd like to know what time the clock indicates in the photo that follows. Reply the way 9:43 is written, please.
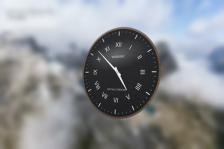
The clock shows 4:52
